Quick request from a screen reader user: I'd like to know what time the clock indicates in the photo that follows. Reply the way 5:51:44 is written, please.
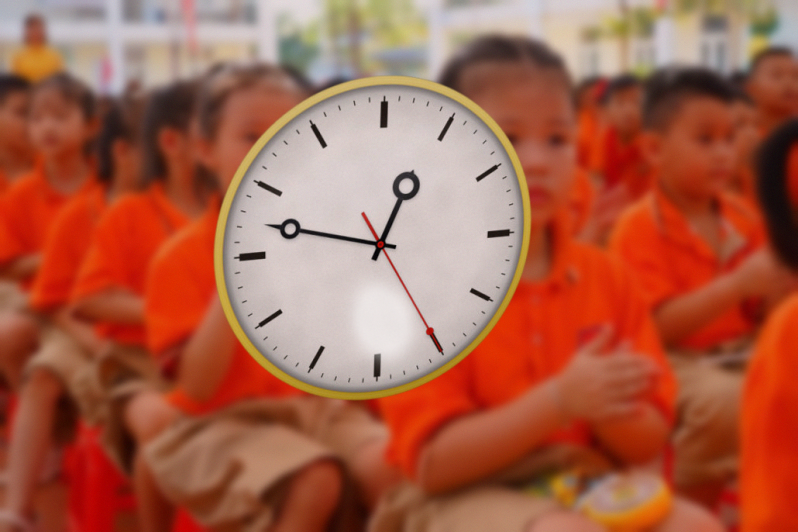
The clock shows 12:47:25
